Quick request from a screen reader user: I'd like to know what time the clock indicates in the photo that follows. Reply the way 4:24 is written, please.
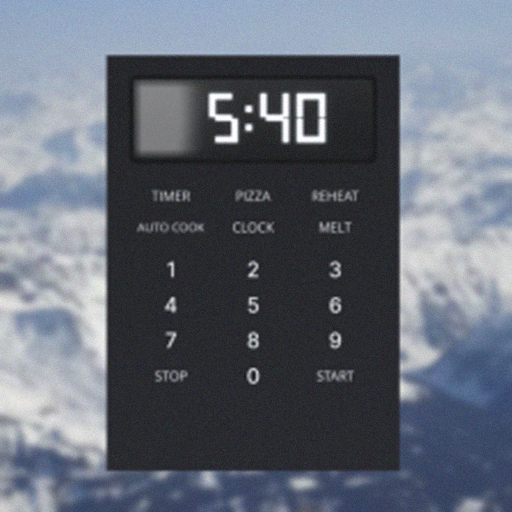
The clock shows 5:40
